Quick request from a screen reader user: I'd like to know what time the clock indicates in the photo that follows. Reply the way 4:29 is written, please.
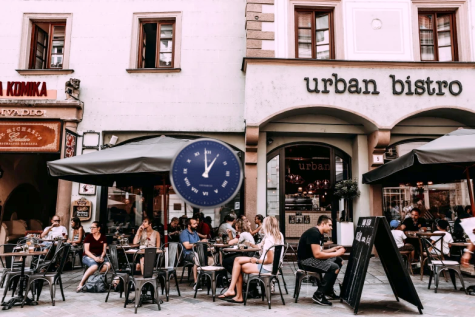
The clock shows 12:59
